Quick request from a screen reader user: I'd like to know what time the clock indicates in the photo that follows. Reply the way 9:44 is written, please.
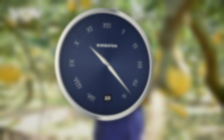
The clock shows 10:23
